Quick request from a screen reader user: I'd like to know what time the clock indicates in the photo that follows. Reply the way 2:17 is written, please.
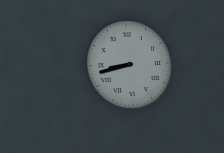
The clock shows 8:43
